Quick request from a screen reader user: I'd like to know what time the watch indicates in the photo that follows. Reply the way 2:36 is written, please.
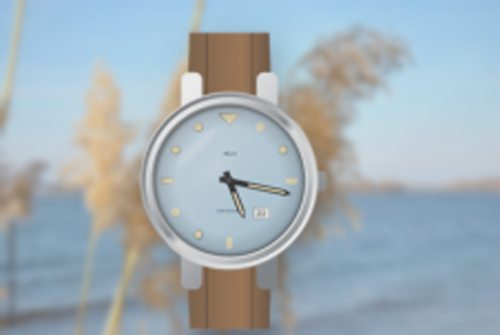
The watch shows 5:17
